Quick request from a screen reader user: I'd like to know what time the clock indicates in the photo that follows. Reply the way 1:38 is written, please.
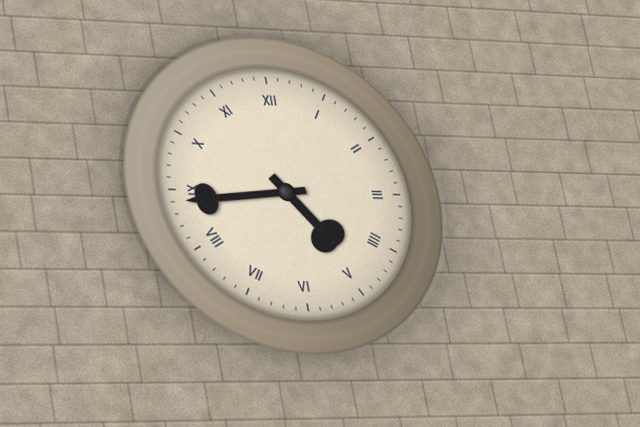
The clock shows 4:44
